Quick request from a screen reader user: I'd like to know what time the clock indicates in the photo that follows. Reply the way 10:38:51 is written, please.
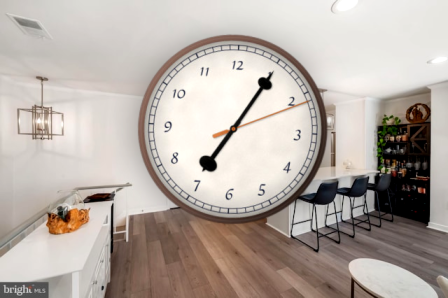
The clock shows 7:05:11
